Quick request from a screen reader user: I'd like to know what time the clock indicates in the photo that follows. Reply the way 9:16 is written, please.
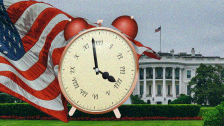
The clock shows 3:58
